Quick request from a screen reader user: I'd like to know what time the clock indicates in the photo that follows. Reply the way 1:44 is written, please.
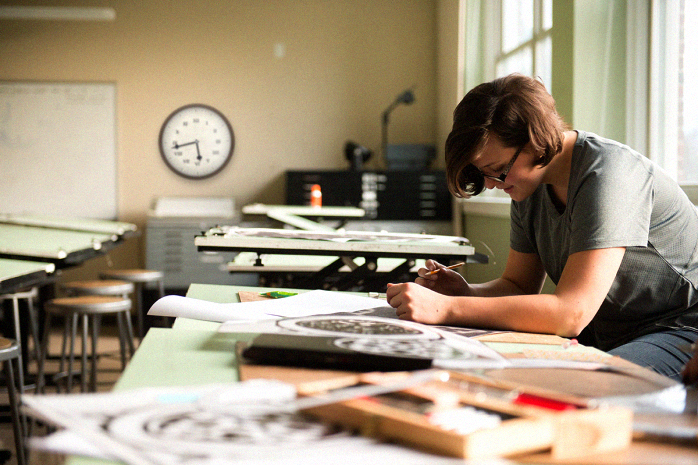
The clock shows 5:43
